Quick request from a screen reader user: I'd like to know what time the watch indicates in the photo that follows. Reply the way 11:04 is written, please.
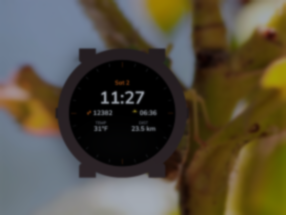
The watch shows 11:27
